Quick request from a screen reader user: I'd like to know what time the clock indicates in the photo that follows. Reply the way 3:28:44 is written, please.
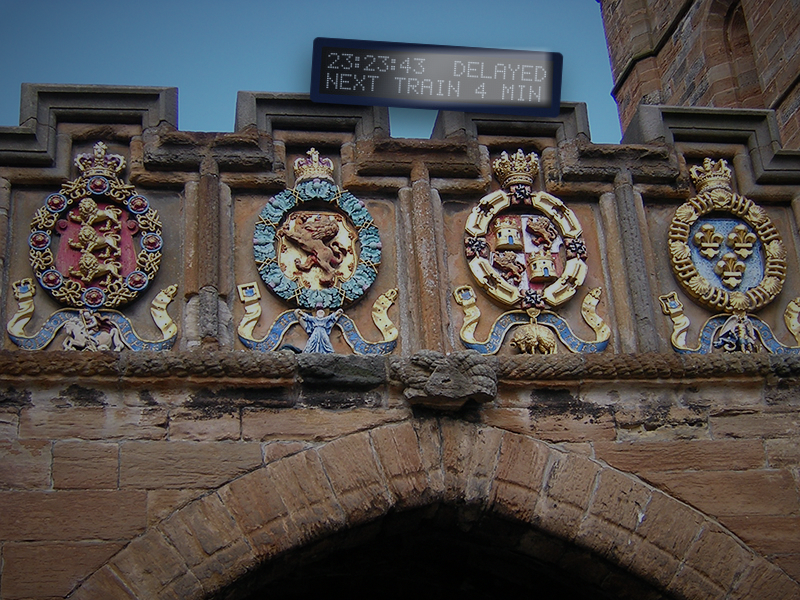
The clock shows 23:23:43
